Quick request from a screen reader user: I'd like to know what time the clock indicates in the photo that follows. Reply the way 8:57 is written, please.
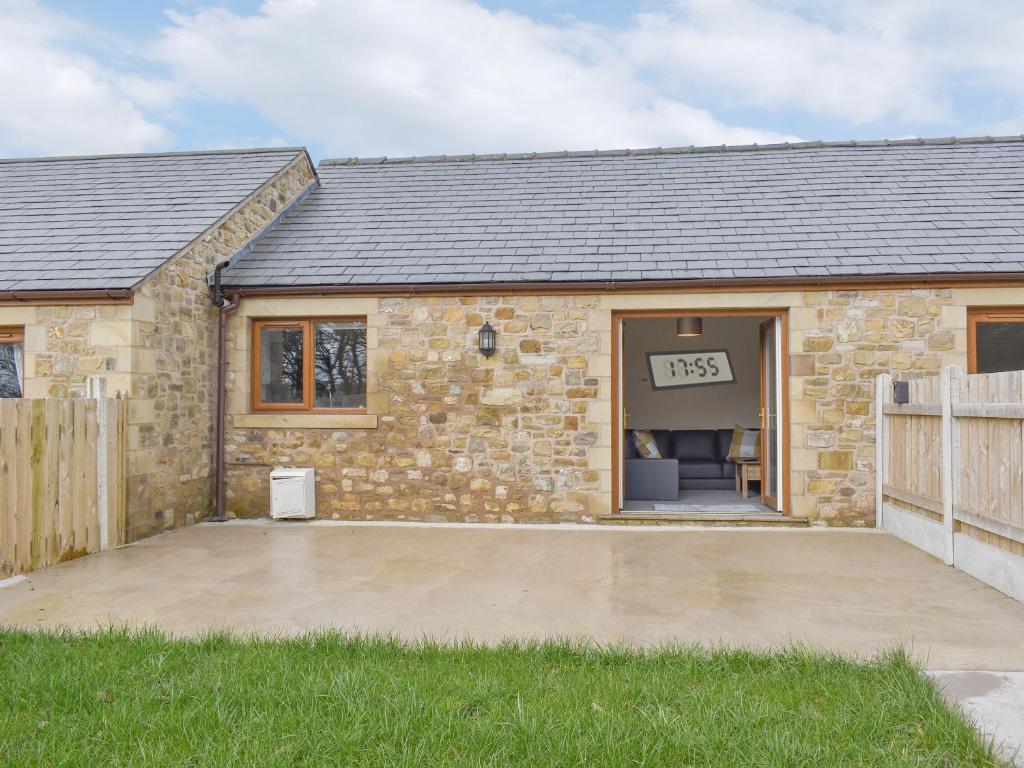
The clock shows 17:55
